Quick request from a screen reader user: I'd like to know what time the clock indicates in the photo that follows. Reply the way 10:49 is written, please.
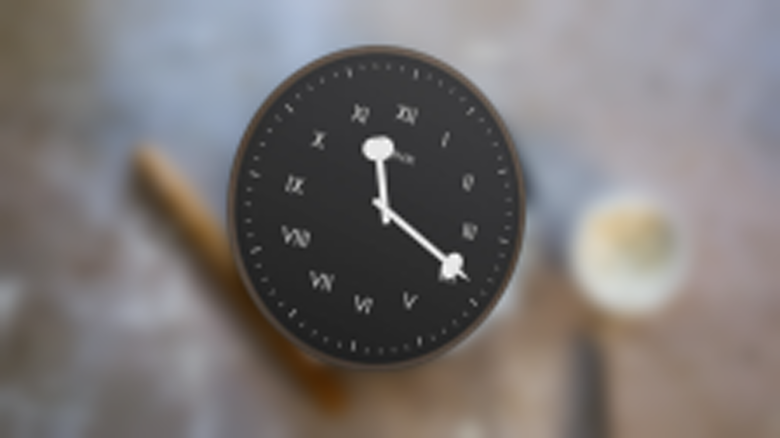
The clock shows 11:19
